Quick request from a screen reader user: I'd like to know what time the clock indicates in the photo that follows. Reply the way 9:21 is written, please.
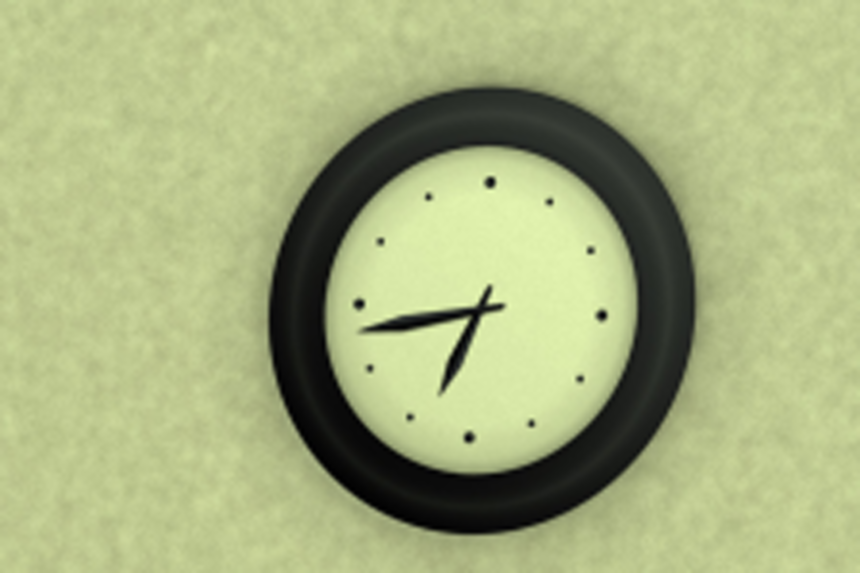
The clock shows 6:43
